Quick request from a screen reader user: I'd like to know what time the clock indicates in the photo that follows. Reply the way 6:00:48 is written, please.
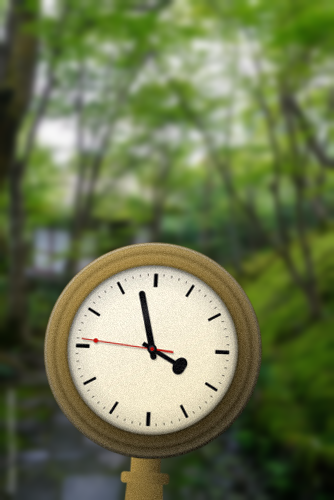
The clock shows 3:57:46
